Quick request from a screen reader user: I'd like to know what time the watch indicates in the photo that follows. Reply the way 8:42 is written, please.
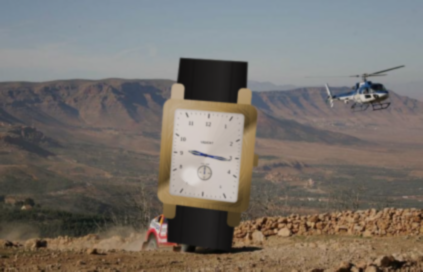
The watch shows 9:16
